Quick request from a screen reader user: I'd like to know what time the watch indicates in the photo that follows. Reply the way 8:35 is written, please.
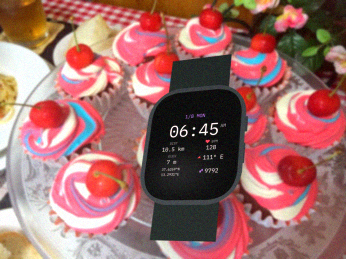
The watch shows 6:45
